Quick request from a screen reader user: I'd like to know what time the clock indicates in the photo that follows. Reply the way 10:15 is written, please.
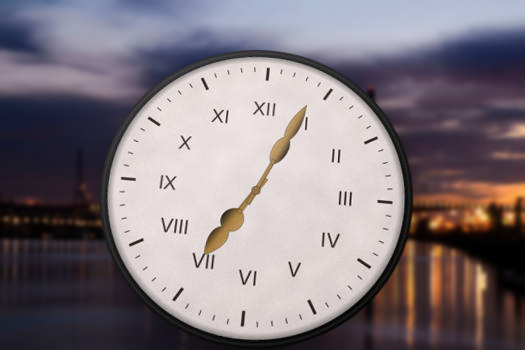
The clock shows 7:04
